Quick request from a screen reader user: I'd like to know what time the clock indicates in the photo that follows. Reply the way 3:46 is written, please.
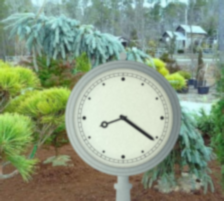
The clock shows 8:21
